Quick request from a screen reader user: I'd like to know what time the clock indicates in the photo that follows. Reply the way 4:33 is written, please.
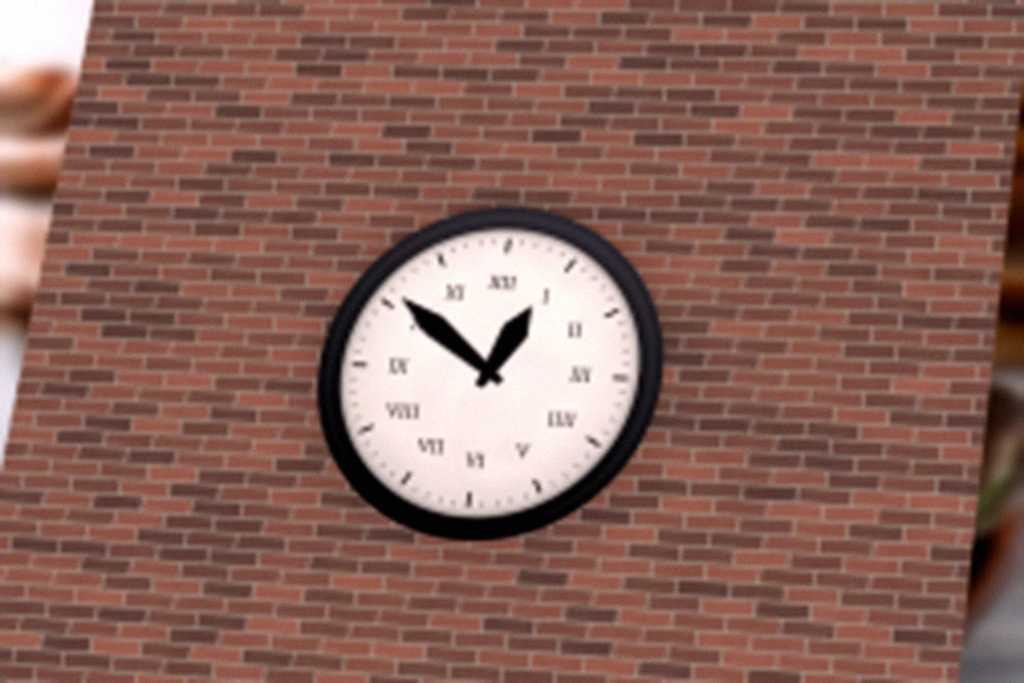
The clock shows 12:51
